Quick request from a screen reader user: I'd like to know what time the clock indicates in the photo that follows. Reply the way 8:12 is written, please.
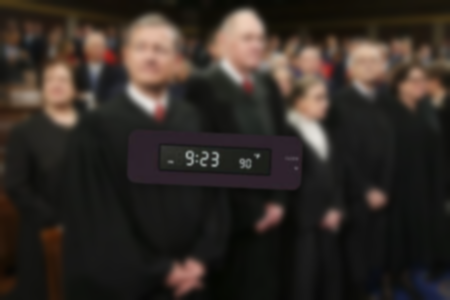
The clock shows 9:23
